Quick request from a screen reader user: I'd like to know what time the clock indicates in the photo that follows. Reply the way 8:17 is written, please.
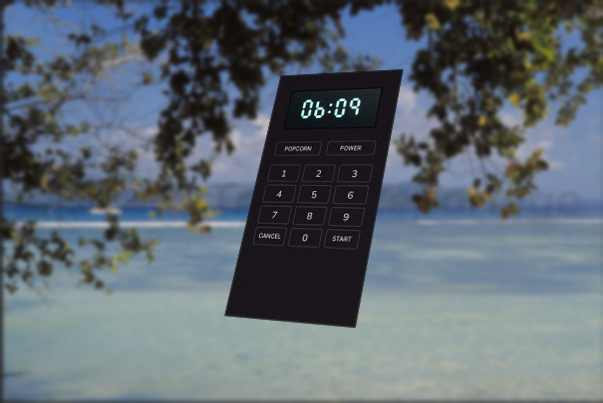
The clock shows 6:09
